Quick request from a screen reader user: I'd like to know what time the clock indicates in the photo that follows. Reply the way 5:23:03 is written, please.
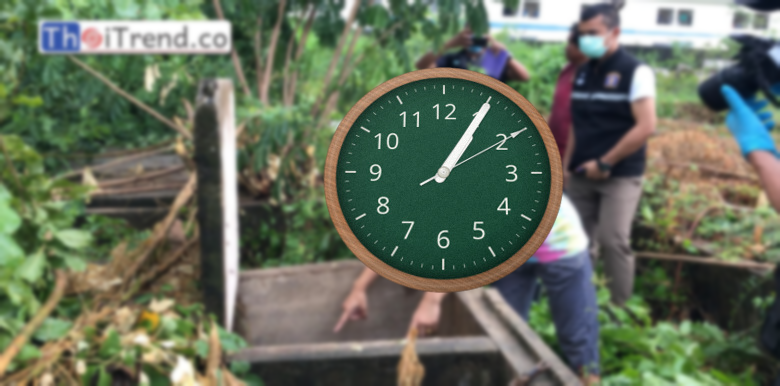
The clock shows 1:05:10
